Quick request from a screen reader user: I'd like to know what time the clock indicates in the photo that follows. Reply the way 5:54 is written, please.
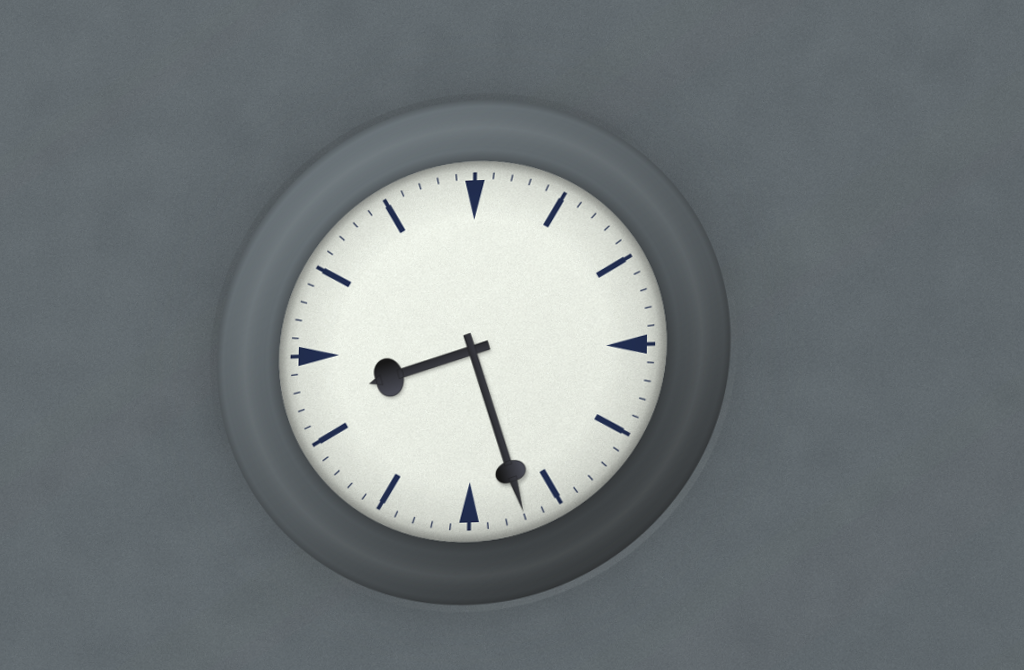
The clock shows 8:27
